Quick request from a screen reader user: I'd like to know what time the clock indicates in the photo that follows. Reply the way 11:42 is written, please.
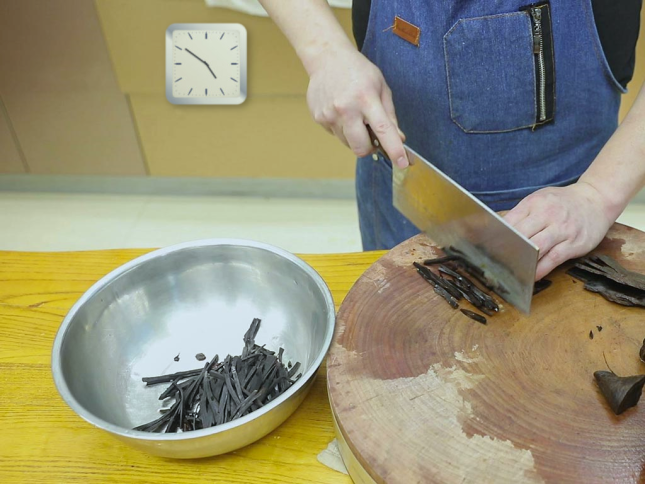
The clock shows 4:51
